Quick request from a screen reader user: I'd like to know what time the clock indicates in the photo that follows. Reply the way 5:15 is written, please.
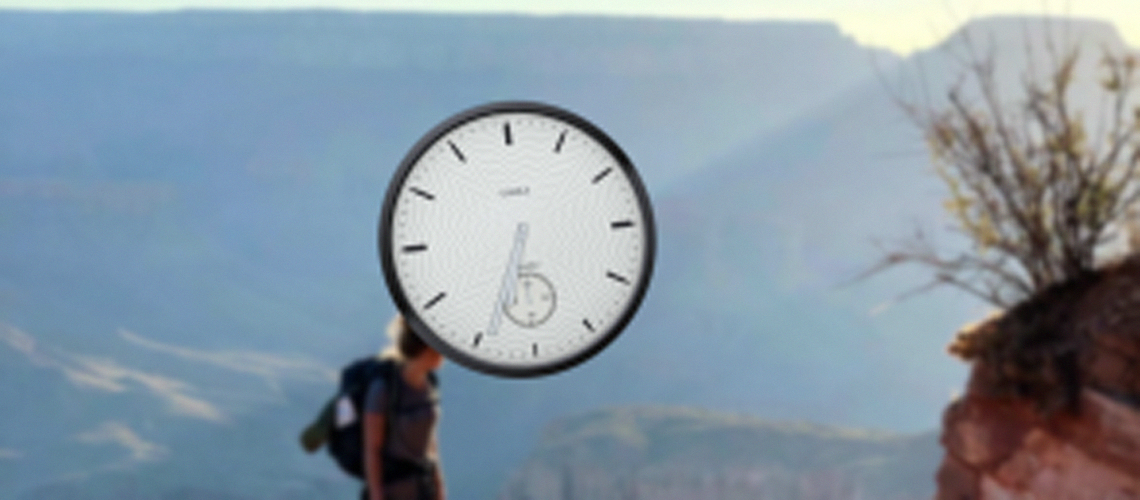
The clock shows 6:34
